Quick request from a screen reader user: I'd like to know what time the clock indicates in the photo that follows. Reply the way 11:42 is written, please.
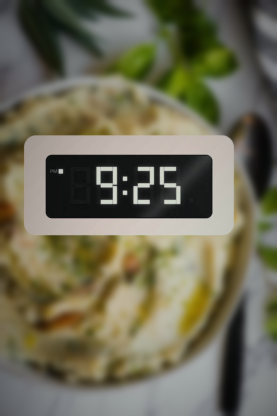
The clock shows 9:25
